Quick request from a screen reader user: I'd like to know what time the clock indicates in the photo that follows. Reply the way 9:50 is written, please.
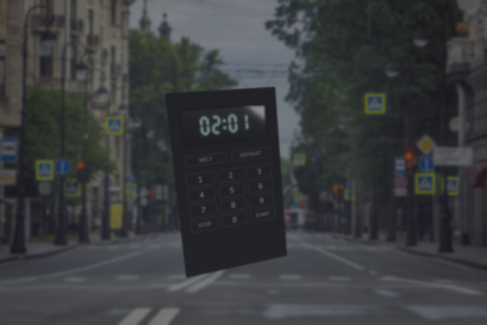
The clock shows 2:01
